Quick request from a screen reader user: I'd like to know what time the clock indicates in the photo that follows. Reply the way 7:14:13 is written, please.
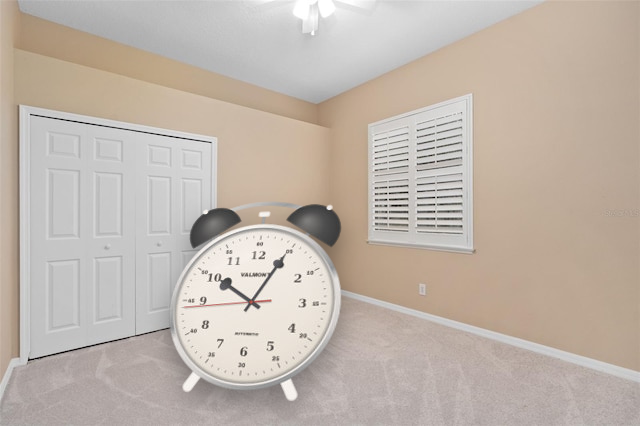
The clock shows 10:04:44
